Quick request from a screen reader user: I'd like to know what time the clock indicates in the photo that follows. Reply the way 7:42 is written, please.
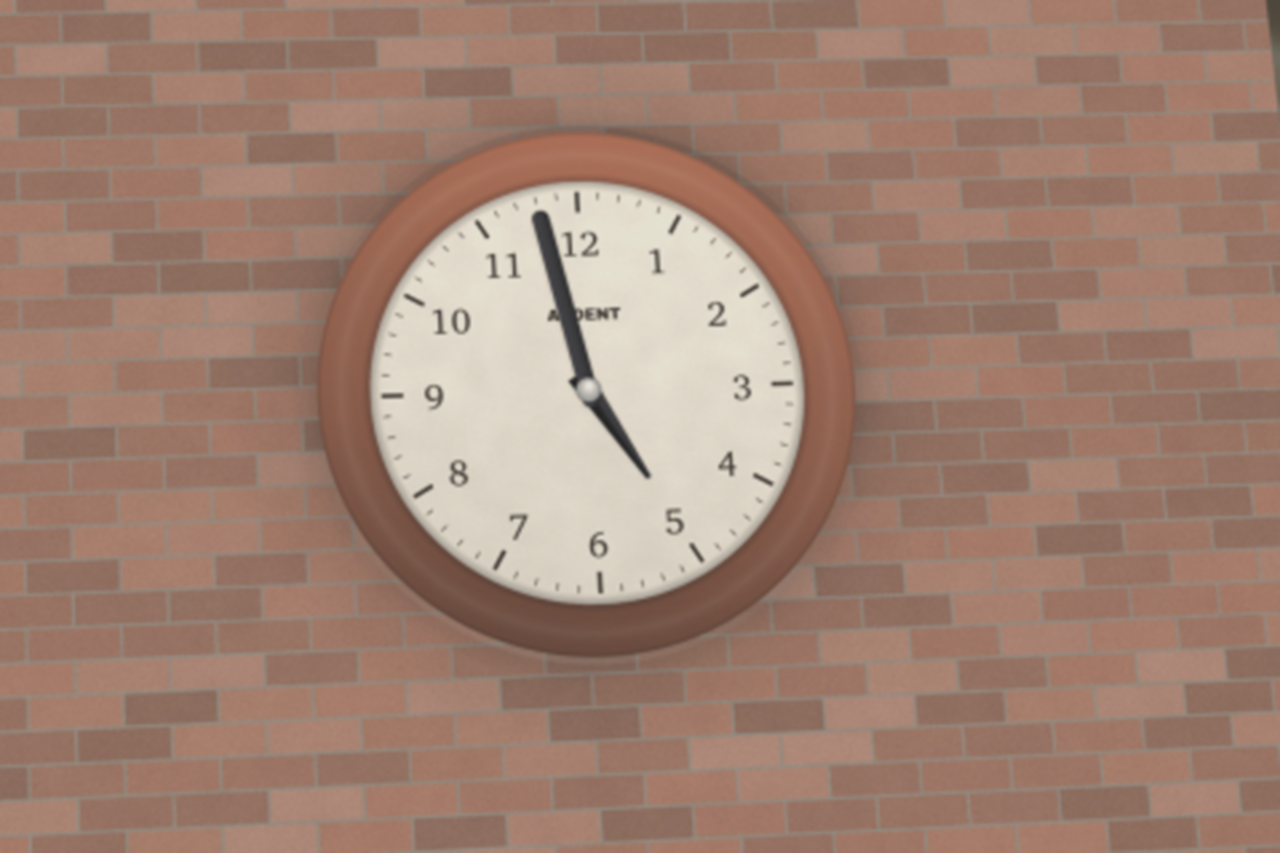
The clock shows 4:58
